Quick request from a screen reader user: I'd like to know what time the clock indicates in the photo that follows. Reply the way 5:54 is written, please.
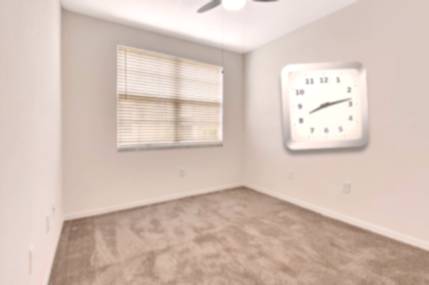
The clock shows 8:13
